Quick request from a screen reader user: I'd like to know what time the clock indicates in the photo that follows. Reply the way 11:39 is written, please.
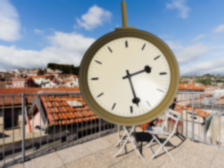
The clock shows 2:28
